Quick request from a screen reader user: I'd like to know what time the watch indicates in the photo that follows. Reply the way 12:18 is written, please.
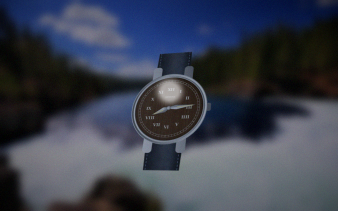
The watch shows 8:14
